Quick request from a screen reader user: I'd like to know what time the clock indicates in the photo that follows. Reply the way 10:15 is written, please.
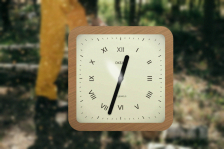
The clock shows 12:33
